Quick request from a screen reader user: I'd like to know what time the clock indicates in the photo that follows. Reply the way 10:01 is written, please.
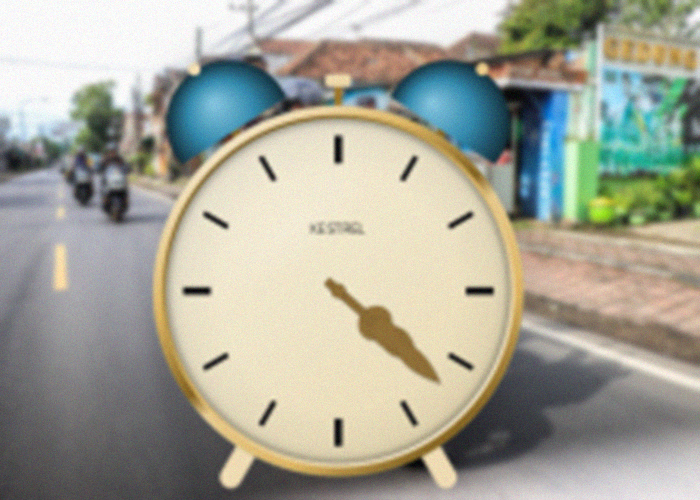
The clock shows 4:22
